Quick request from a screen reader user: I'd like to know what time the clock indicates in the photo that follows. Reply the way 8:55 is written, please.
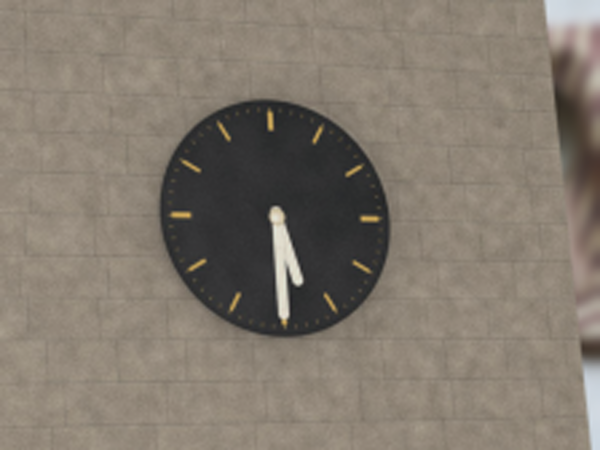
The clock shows 5:30
